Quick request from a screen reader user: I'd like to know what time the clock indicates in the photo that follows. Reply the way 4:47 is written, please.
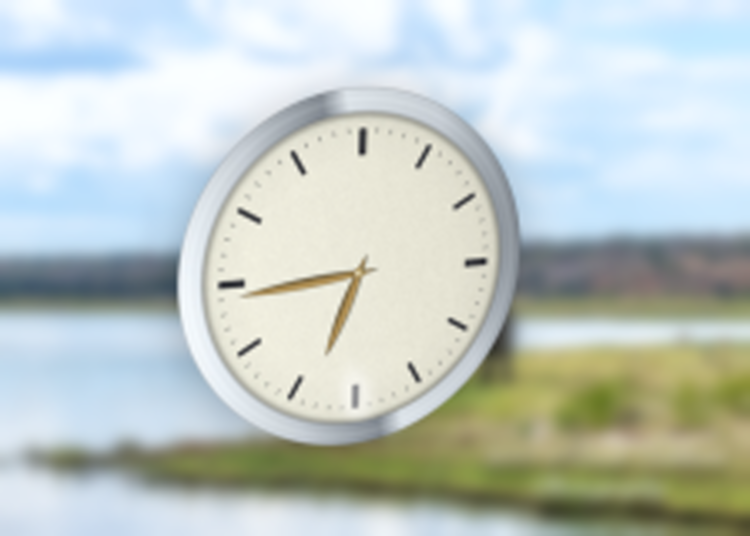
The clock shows 6:44
